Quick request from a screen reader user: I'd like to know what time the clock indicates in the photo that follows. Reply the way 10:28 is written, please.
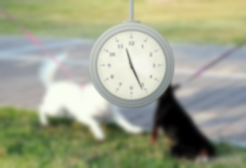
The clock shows 11:26
